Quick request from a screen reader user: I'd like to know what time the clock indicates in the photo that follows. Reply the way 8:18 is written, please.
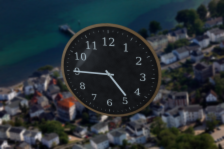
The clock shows 4:45
